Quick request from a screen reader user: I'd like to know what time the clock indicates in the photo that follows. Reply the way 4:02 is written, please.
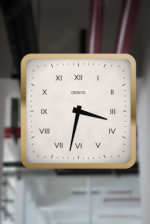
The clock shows 3:32
